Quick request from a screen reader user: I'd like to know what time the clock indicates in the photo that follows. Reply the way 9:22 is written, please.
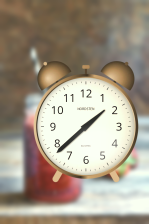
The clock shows 1:38
